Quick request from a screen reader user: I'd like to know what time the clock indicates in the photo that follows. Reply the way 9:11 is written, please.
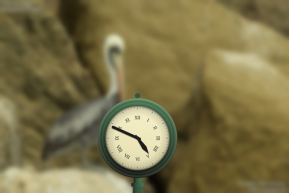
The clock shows 4:49
